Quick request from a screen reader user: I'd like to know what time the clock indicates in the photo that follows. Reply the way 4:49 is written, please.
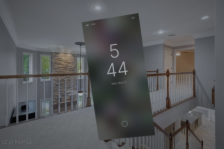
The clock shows 5:44
